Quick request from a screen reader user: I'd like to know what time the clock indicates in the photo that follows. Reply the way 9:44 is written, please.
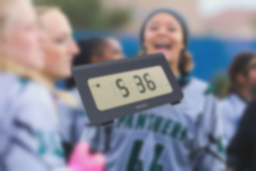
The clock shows 5:36
